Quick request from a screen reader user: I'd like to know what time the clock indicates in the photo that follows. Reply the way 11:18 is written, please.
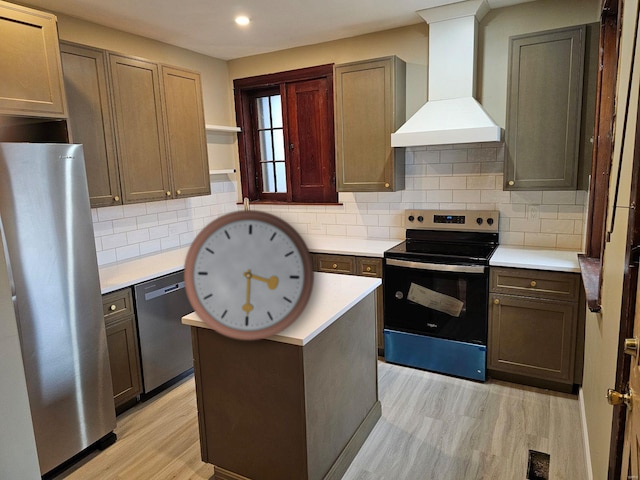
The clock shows 3:30
